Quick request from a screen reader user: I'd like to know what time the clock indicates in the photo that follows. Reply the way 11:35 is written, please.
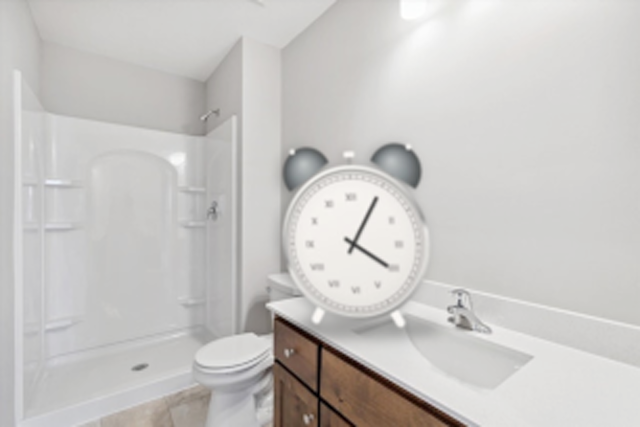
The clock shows 4:05
